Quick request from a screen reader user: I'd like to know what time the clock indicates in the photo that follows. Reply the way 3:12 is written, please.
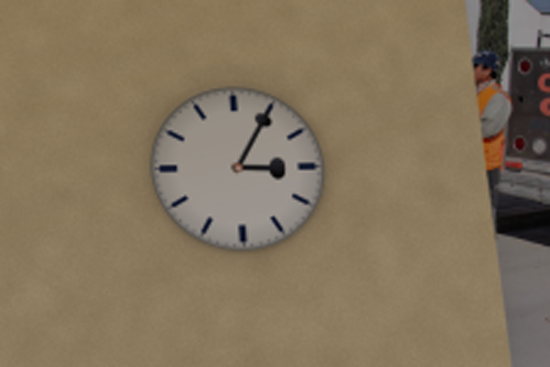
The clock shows 3:05
